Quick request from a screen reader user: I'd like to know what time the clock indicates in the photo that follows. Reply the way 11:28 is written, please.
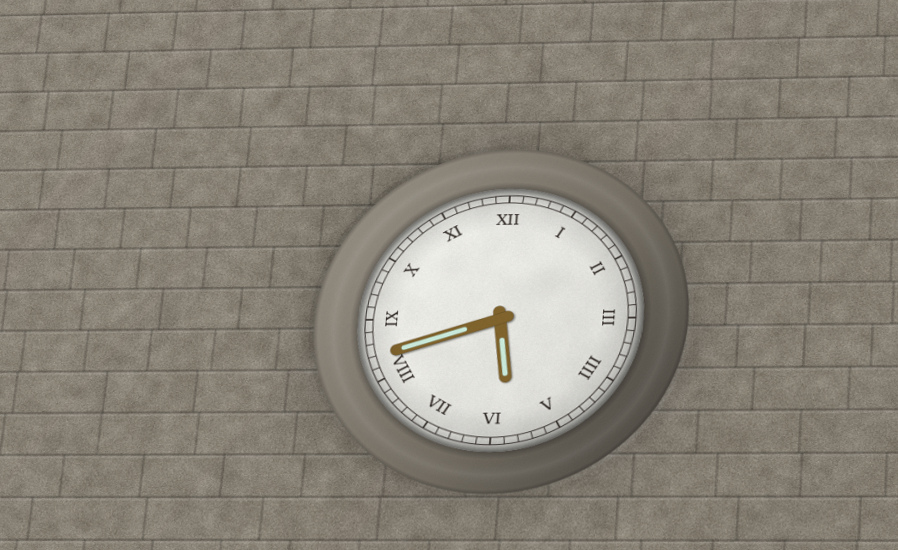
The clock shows 5:42
